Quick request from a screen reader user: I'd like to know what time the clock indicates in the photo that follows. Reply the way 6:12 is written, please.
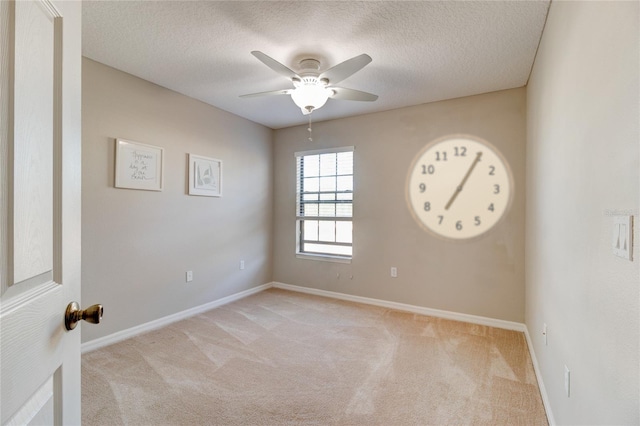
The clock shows 7:05
